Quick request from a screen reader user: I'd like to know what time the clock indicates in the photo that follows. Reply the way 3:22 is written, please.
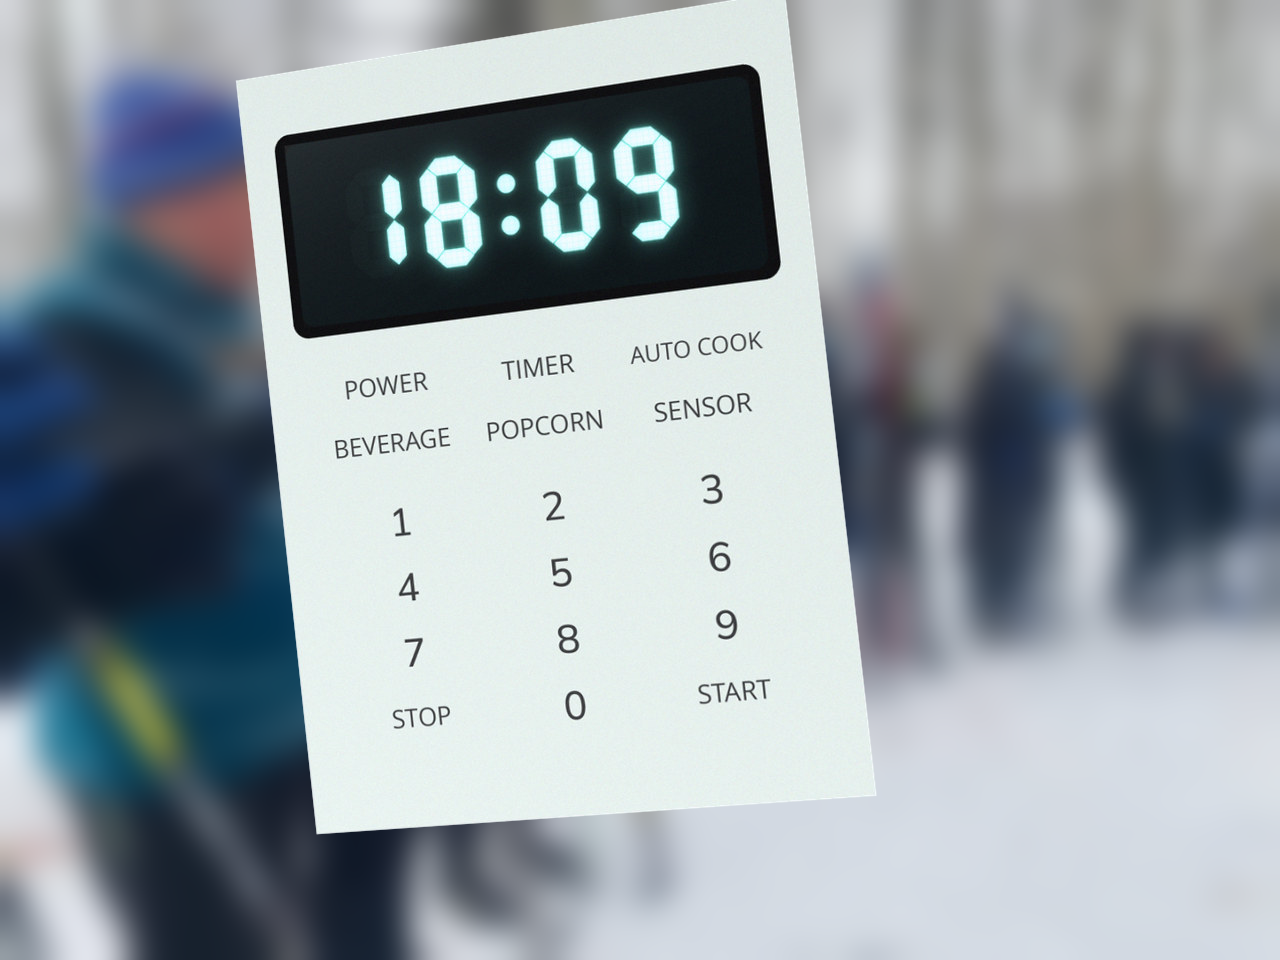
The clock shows 18:09
